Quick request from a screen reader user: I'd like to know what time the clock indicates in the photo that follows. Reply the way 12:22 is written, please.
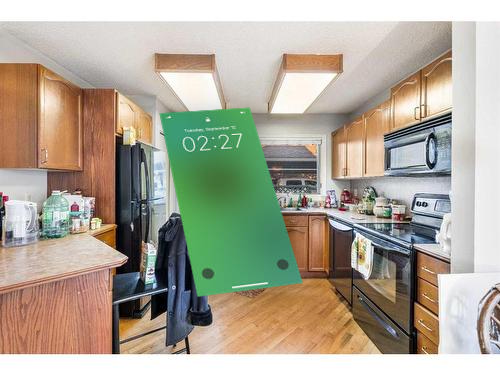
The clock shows 2:27
